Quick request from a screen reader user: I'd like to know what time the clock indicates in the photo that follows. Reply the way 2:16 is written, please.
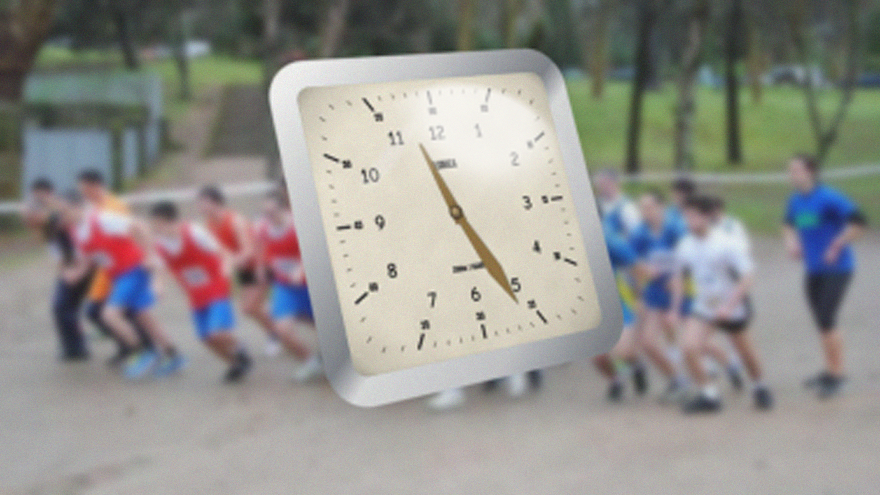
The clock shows 11:26
